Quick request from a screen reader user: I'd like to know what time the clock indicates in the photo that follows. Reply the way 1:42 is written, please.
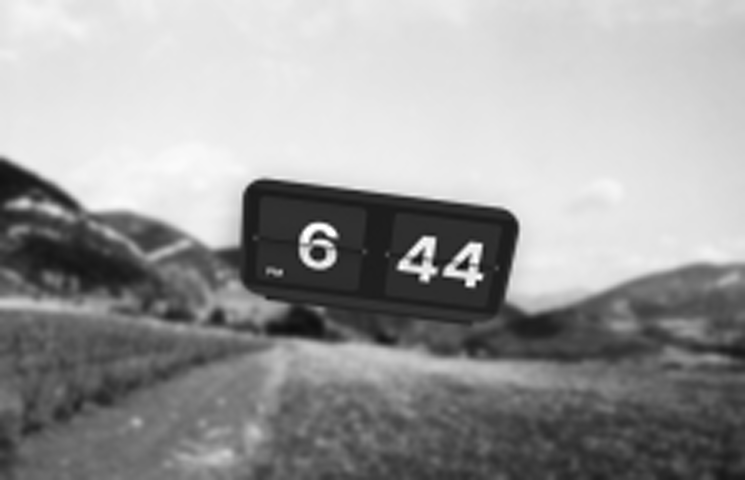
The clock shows 6:44
